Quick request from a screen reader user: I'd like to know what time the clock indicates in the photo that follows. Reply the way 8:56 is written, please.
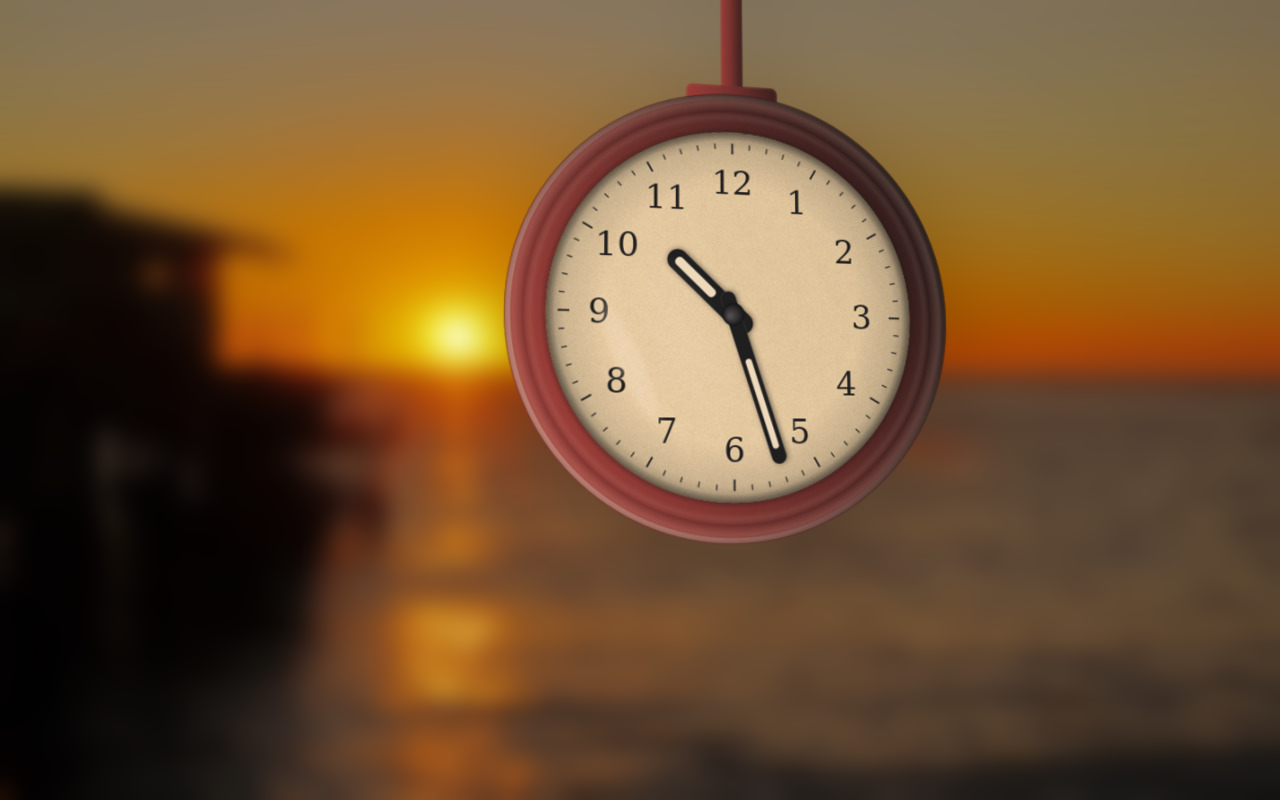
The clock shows 10:27
